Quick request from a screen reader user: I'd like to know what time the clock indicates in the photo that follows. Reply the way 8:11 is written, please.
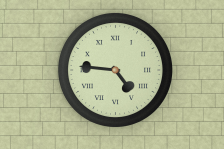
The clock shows 4:46
